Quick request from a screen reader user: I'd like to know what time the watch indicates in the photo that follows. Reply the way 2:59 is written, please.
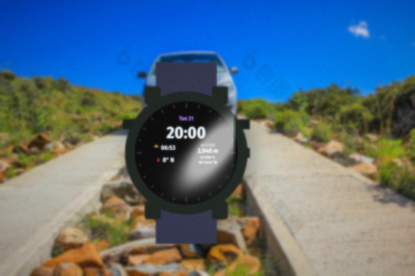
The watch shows 20:00
